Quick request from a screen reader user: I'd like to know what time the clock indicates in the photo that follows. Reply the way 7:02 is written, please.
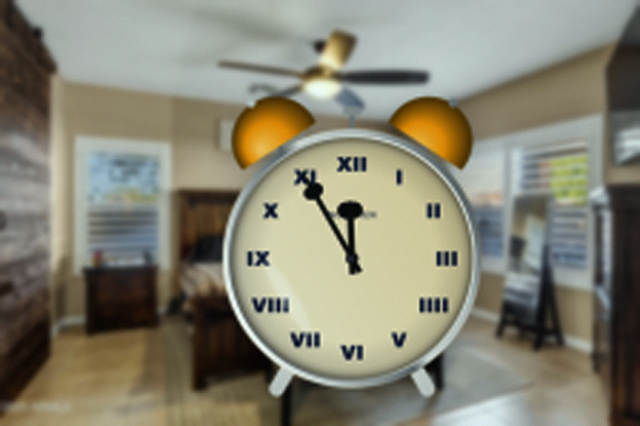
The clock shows 11:55
